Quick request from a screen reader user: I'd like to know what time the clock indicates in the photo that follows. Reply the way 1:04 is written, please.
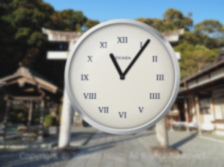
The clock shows 11:06
